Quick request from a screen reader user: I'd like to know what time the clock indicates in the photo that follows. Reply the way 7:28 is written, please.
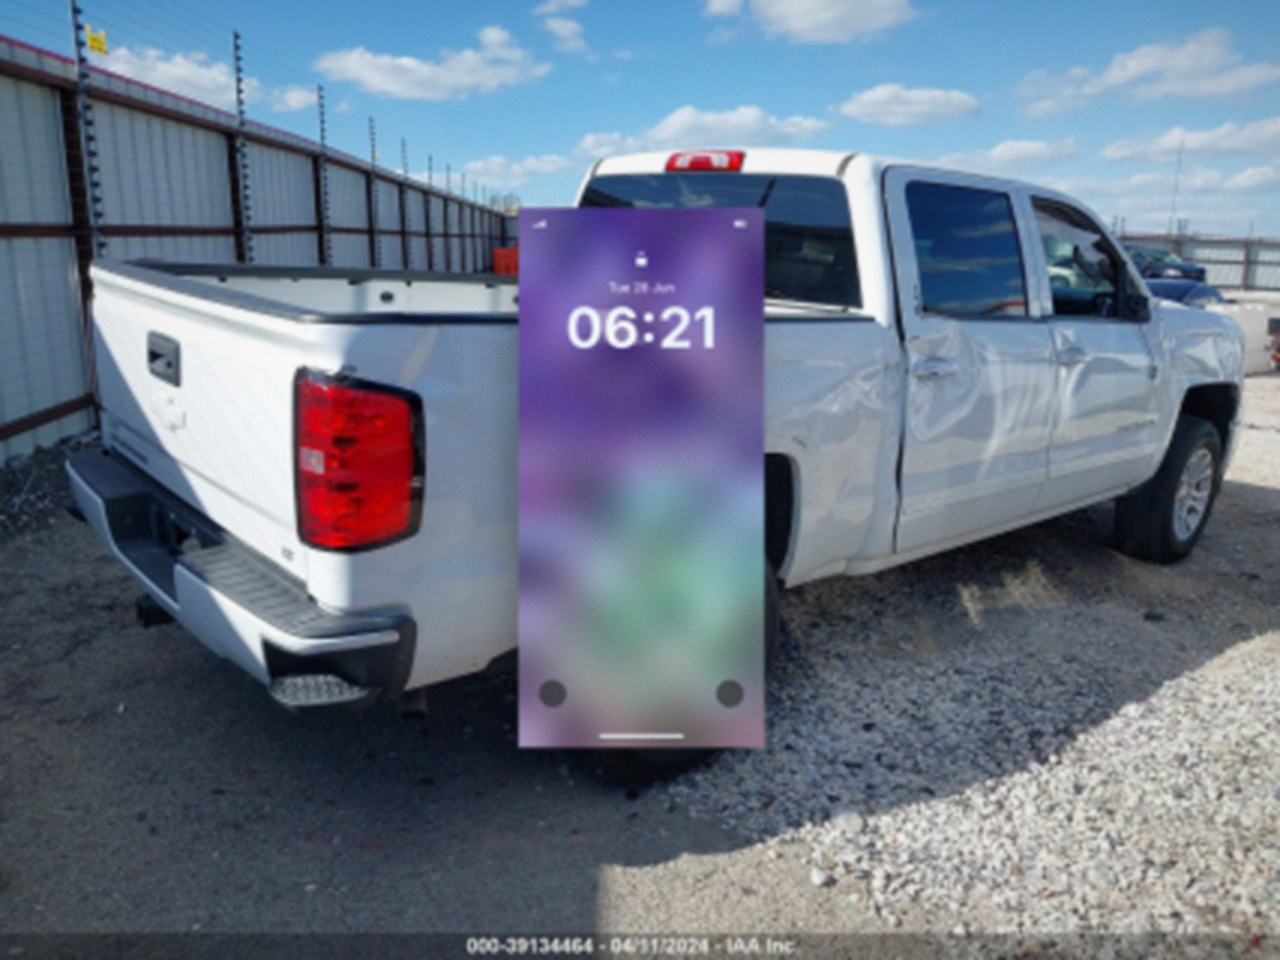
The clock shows 6:21
